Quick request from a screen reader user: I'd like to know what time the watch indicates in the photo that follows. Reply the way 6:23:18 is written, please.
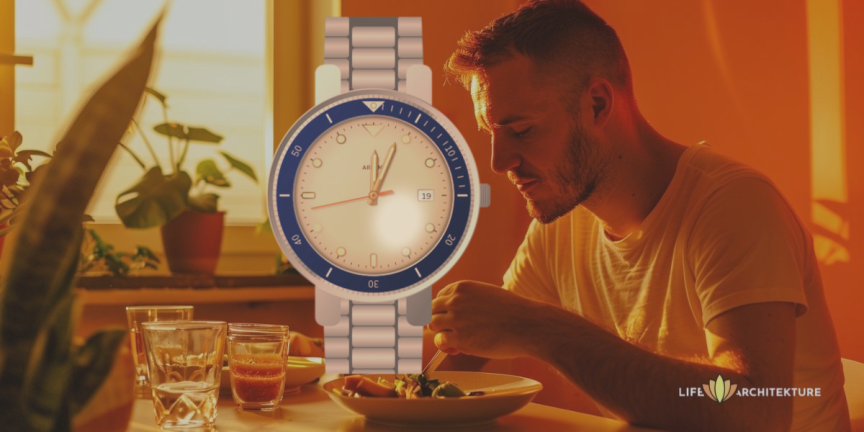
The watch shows 12:03:43
